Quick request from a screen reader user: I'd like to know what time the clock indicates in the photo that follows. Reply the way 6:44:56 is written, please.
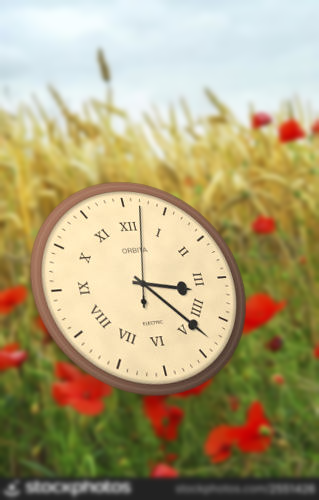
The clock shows 3:23:02
